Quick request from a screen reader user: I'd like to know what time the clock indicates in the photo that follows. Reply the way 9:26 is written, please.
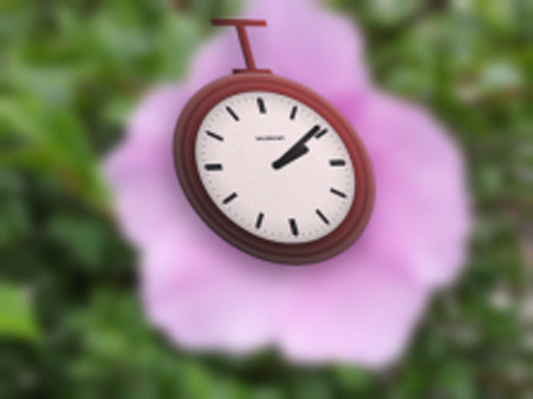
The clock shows 2:09
